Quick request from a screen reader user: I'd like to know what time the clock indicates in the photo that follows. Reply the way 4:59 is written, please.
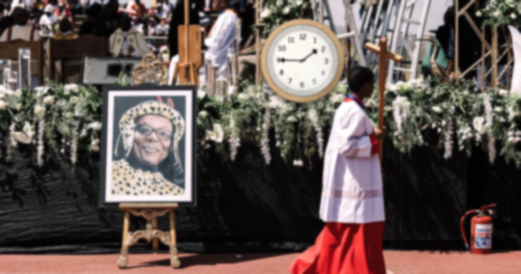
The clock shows 1:45
